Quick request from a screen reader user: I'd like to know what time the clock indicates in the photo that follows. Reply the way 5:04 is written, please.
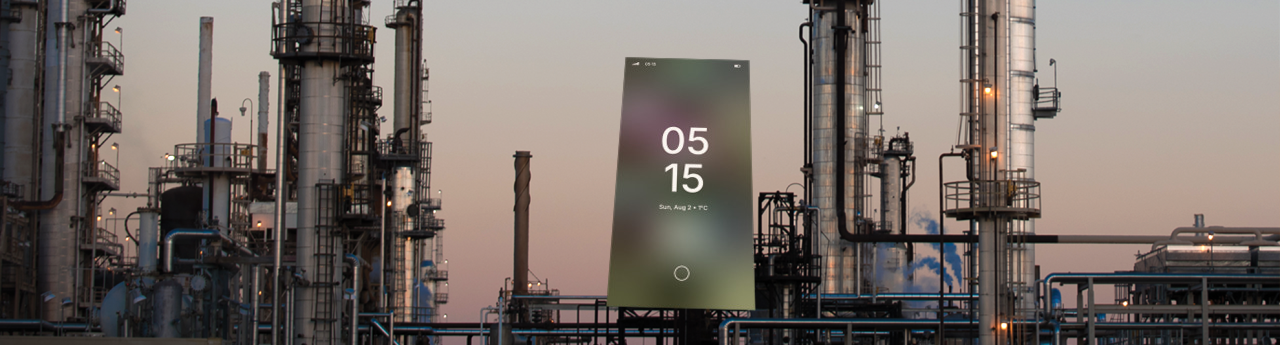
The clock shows 5:15
